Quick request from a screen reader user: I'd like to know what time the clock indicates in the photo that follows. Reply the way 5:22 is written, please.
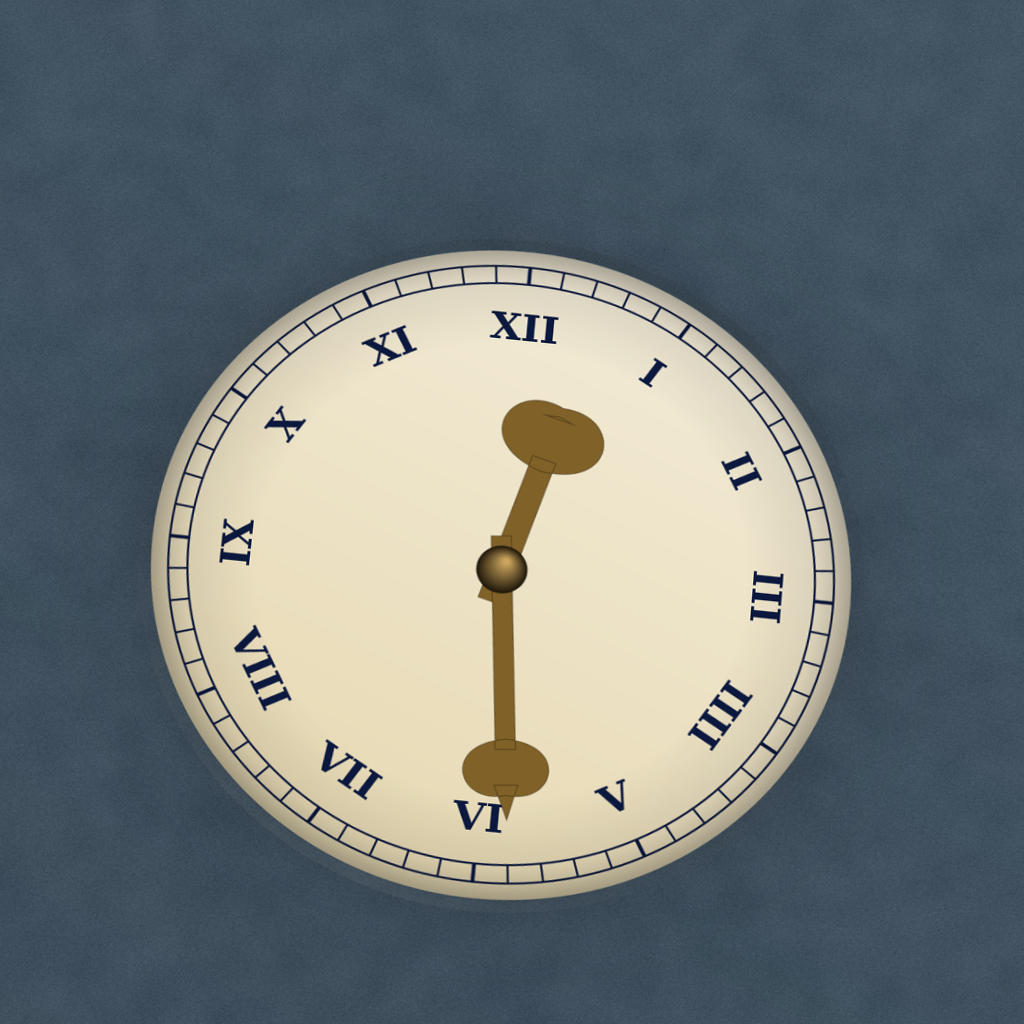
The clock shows 12:29
